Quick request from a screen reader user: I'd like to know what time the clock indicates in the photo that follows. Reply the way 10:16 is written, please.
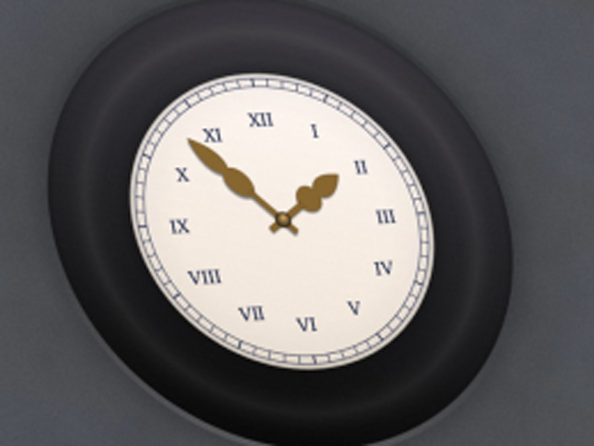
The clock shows 1:53
